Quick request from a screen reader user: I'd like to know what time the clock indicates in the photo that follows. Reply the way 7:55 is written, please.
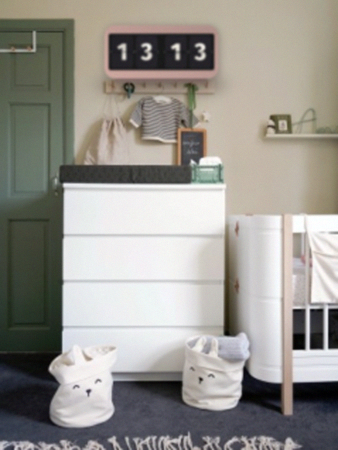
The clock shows 13:13
